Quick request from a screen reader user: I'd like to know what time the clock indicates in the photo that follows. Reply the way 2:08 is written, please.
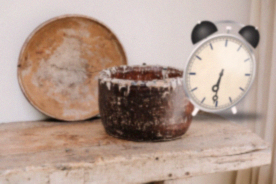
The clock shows 6:31
